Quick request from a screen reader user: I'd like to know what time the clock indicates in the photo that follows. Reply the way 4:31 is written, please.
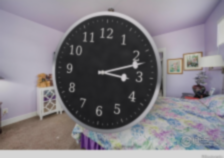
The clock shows 3:12
